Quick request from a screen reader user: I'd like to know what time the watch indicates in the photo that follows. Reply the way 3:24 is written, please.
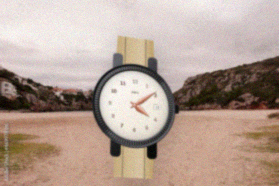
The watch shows 4:09
